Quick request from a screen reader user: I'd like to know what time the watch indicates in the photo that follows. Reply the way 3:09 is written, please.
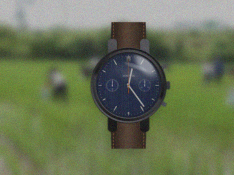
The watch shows 12:24
